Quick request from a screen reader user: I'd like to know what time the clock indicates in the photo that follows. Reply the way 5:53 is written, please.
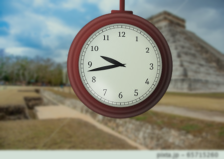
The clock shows 9:43
